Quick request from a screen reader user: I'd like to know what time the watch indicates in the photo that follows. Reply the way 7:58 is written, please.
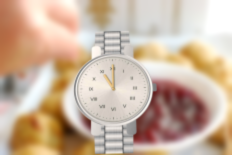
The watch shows 11:00
